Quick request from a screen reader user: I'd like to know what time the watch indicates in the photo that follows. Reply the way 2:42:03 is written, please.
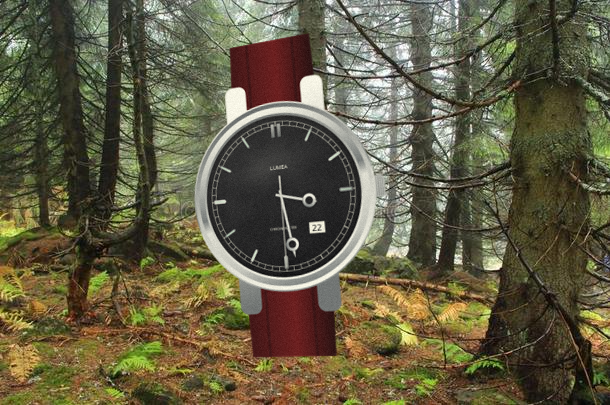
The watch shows 3:28:30
